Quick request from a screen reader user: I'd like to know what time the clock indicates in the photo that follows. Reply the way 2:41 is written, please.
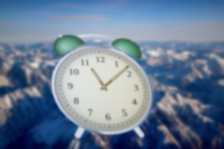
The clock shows 11:08
